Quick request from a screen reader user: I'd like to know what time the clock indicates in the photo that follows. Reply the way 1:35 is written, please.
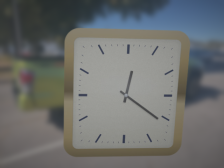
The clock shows 12:21
